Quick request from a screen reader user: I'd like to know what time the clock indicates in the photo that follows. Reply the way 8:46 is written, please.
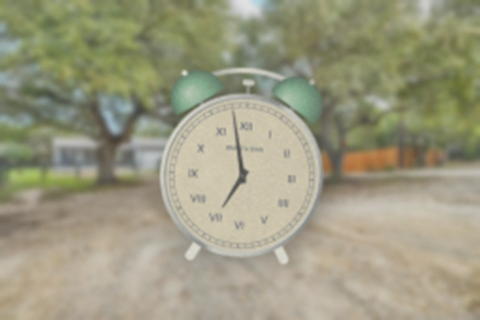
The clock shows 6:58
